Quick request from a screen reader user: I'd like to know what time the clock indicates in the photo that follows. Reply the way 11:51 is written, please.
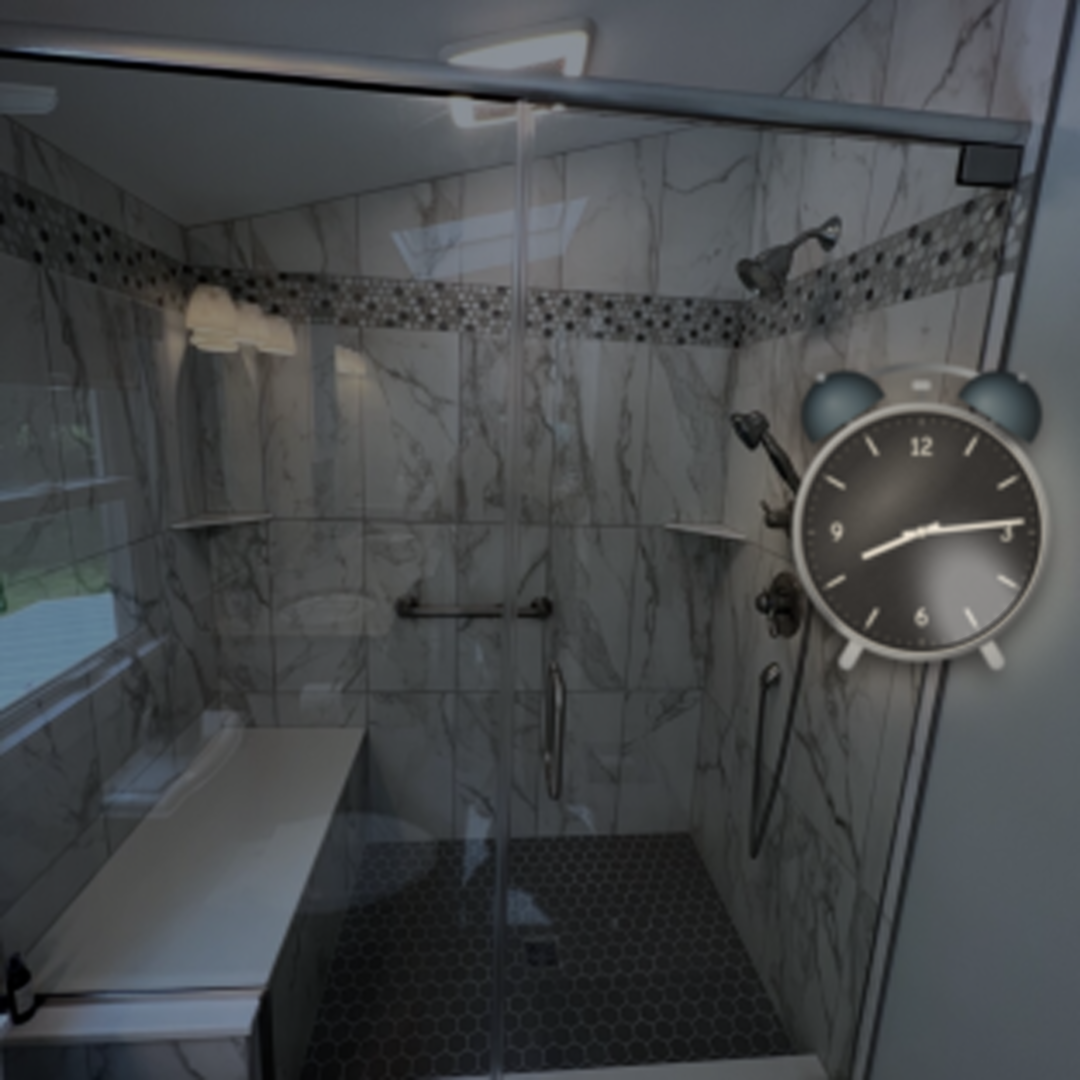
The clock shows 8:14
